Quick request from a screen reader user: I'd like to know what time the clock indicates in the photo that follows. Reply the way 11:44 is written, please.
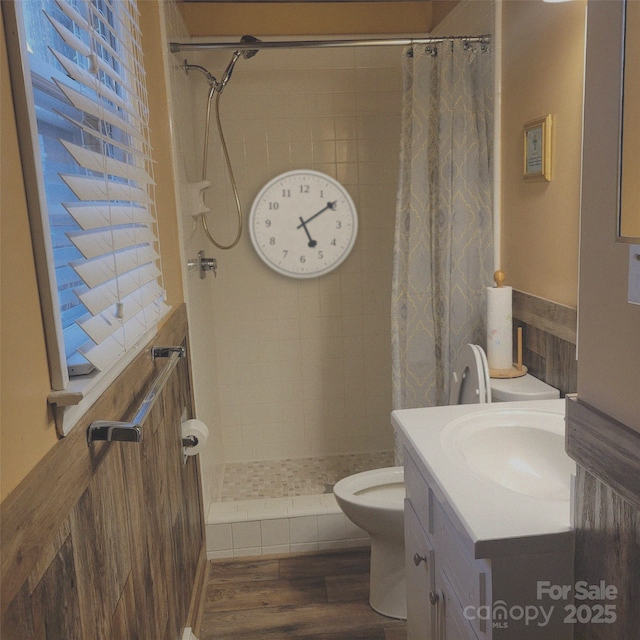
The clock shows 5:09
